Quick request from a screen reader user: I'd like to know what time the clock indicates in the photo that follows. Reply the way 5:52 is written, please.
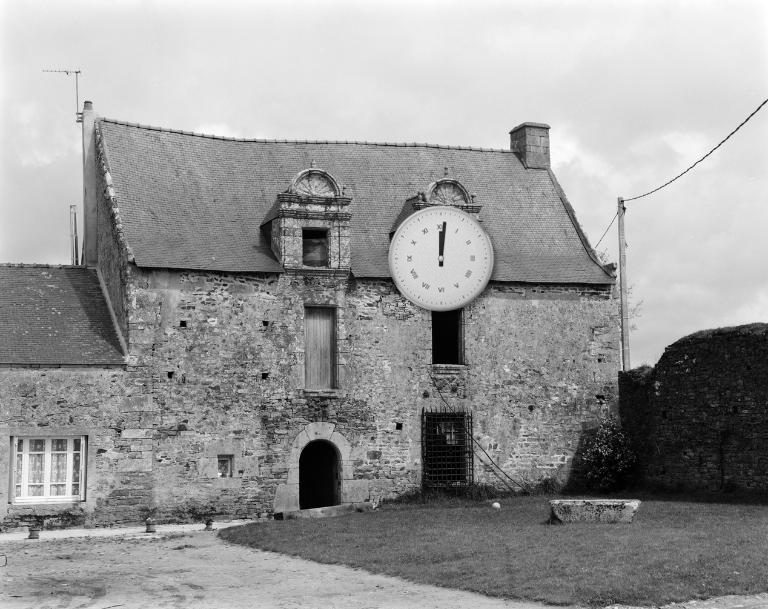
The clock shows 12:01
